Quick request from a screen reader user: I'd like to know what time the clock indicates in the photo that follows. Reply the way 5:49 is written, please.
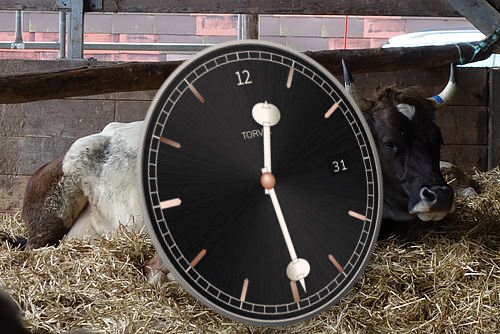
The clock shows 12:29
